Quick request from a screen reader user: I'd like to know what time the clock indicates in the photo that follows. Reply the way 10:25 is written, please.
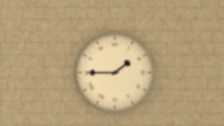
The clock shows 1:45
